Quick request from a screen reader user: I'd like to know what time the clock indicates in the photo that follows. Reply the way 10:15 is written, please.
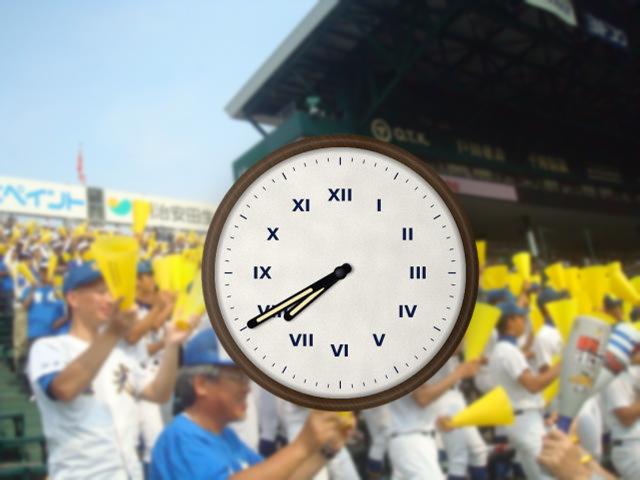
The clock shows 7:40
